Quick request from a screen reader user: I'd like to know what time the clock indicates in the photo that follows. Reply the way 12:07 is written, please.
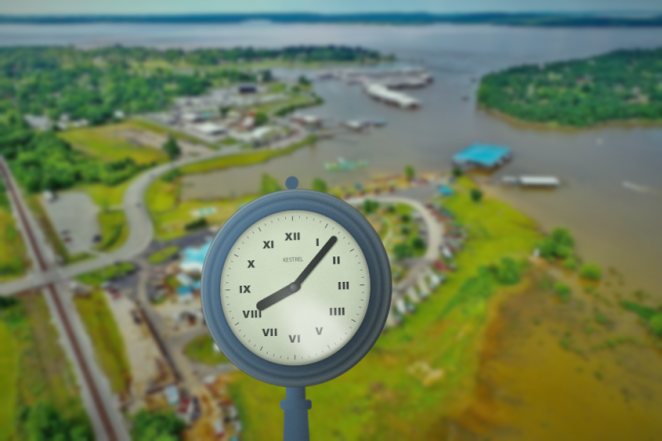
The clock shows 8:07
